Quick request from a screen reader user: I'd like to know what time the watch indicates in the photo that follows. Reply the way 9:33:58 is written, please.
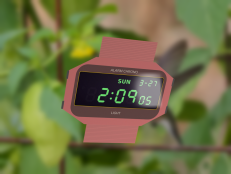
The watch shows 2:09:05
